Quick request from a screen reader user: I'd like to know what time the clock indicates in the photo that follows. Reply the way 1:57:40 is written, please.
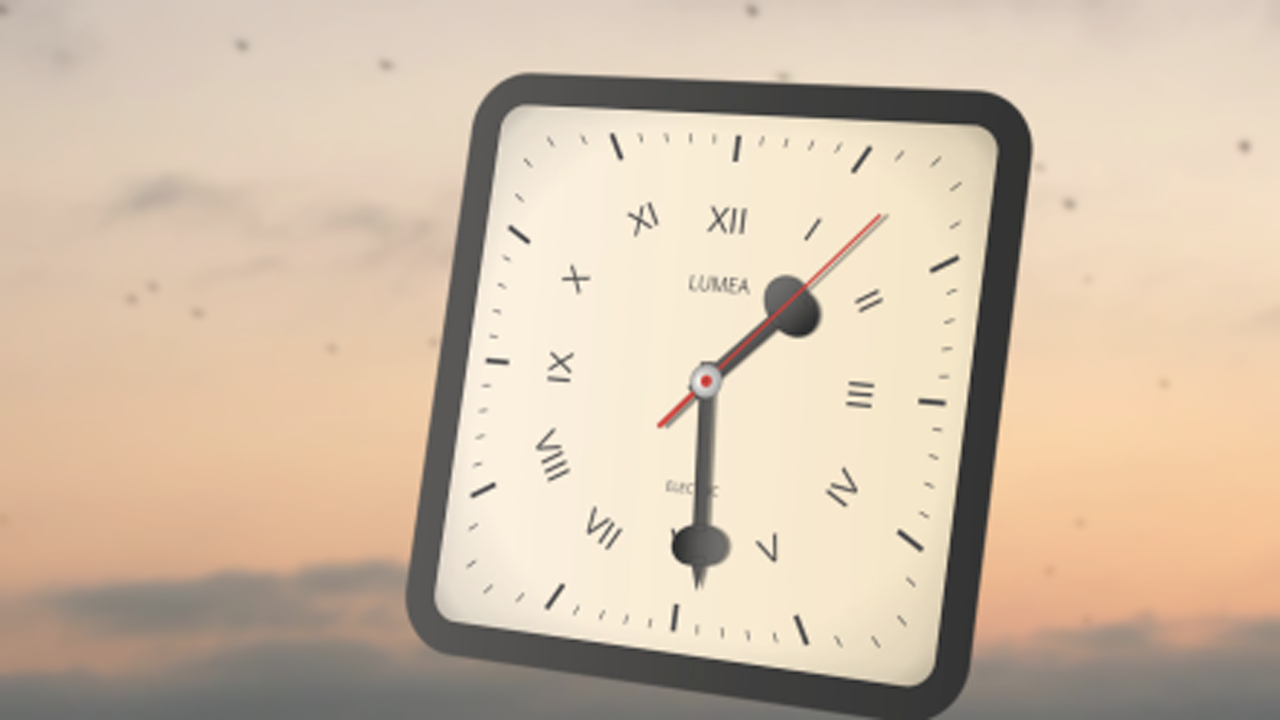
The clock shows 1:29:07
